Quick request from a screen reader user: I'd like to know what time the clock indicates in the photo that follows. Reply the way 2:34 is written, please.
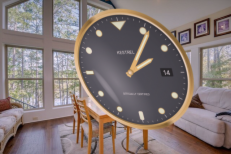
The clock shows 2:06
